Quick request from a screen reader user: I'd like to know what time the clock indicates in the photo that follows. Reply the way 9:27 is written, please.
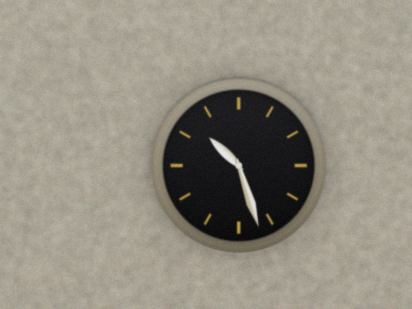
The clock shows 10:27
